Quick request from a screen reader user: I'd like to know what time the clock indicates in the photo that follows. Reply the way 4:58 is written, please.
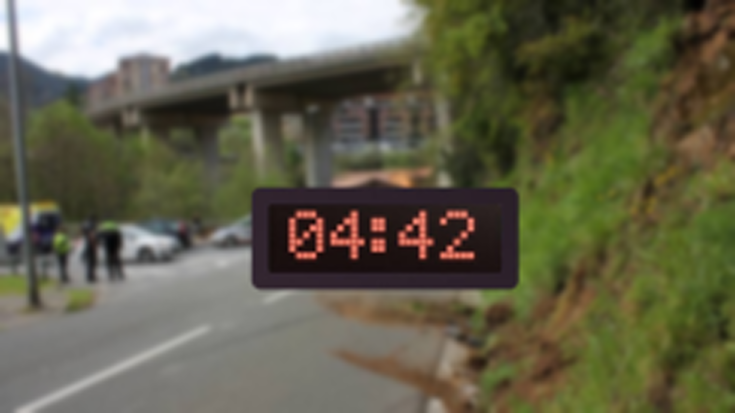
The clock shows 4:42
